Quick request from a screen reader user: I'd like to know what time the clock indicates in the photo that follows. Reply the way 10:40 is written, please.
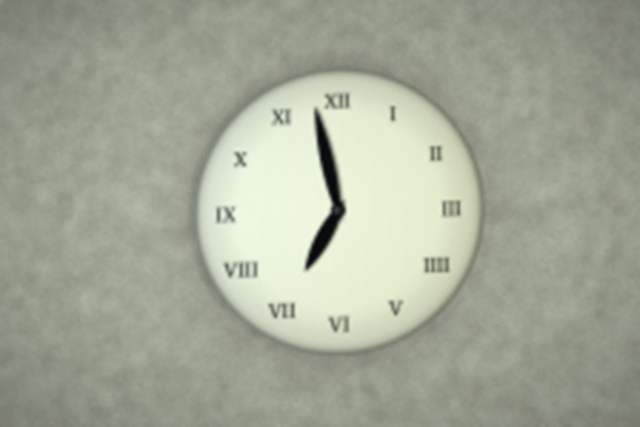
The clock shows 6:58
